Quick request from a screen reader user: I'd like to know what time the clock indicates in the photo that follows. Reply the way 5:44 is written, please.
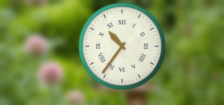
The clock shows 10:36
